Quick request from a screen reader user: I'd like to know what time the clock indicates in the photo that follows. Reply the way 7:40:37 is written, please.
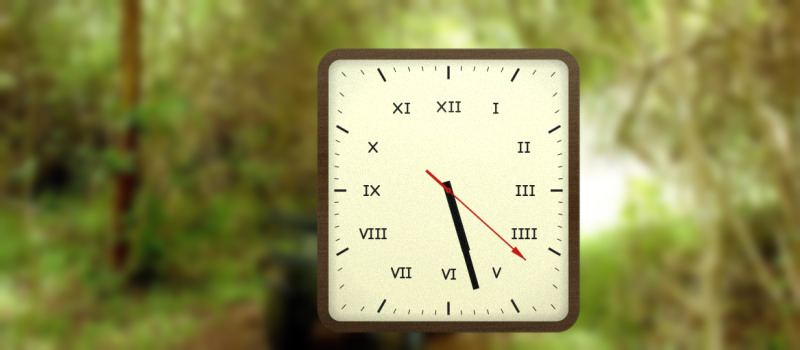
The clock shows 5:27:22
